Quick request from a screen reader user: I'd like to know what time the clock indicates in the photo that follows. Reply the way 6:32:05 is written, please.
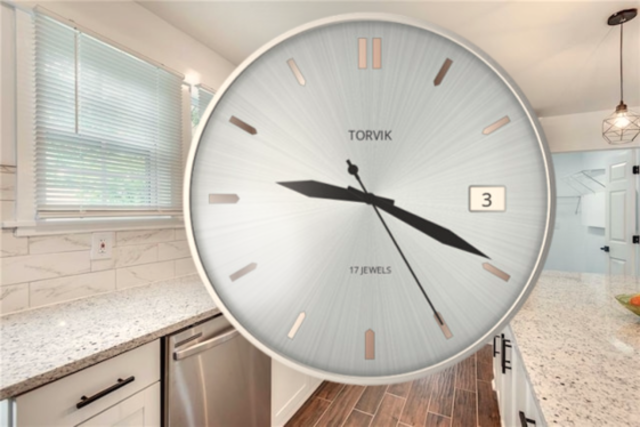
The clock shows 9:19:25
